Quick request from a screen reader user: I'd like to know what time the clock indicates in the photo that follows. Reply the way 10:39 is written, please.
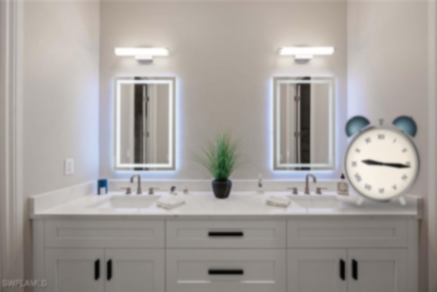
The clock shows 9:16
